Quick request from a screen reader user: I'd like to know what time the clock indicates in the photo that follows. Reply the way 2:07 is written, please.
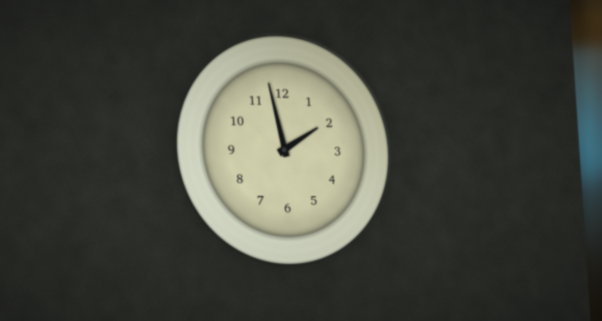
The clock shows 1:58
